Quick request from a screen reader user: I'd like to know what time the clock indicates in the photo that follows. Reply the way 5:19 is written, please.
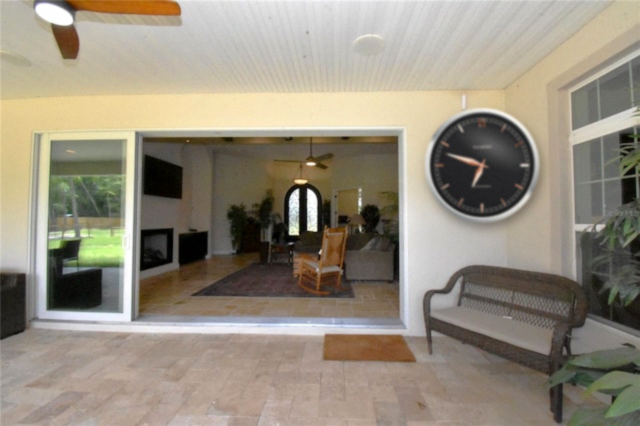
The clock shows 6:48
